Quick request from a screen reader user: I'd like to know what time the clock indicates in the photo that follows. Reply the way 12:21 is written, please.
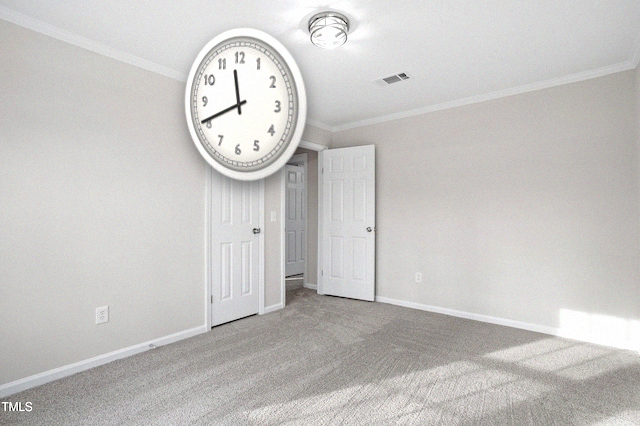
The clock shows 11:41
